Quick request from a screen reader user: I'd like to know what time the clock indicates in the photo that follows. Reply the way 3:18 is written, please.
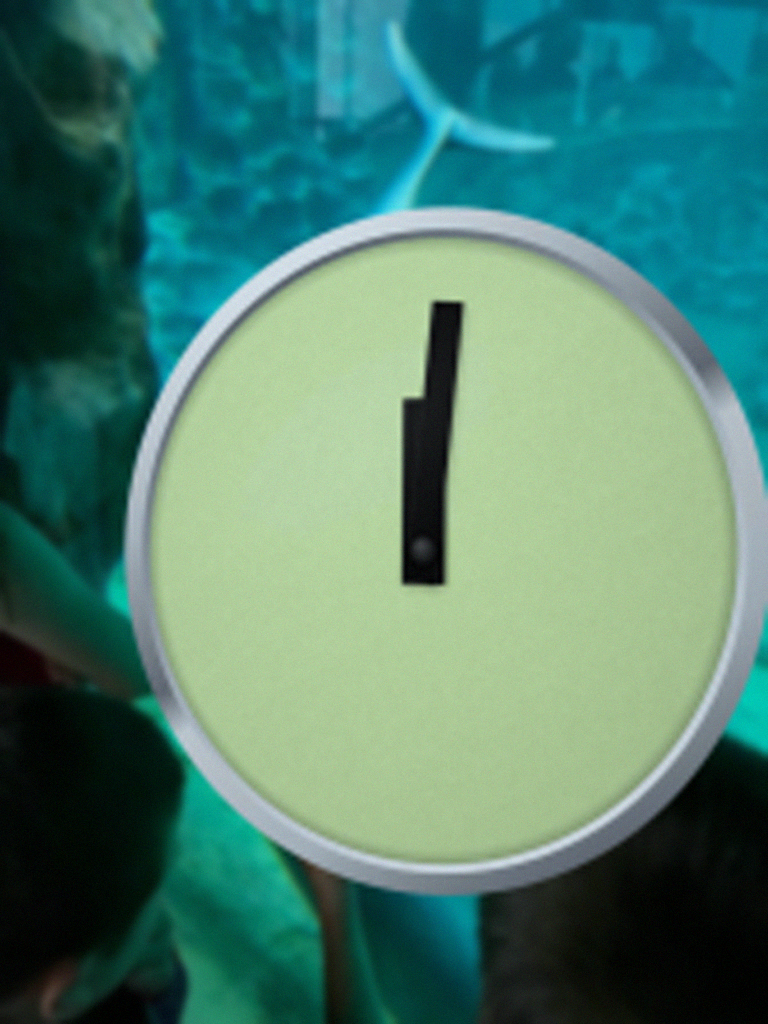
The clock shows 12:01
